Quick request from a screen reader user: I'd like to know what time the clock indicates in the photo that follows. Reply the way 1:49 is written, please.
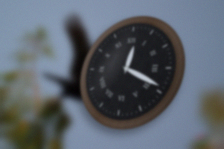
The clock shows 12:19
